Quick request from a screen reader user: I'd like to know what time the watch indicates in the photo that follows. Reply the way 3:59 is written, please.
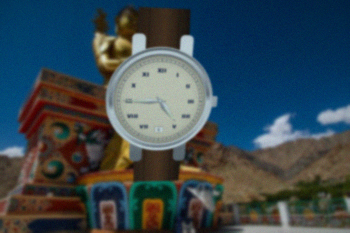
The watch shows 4:45
